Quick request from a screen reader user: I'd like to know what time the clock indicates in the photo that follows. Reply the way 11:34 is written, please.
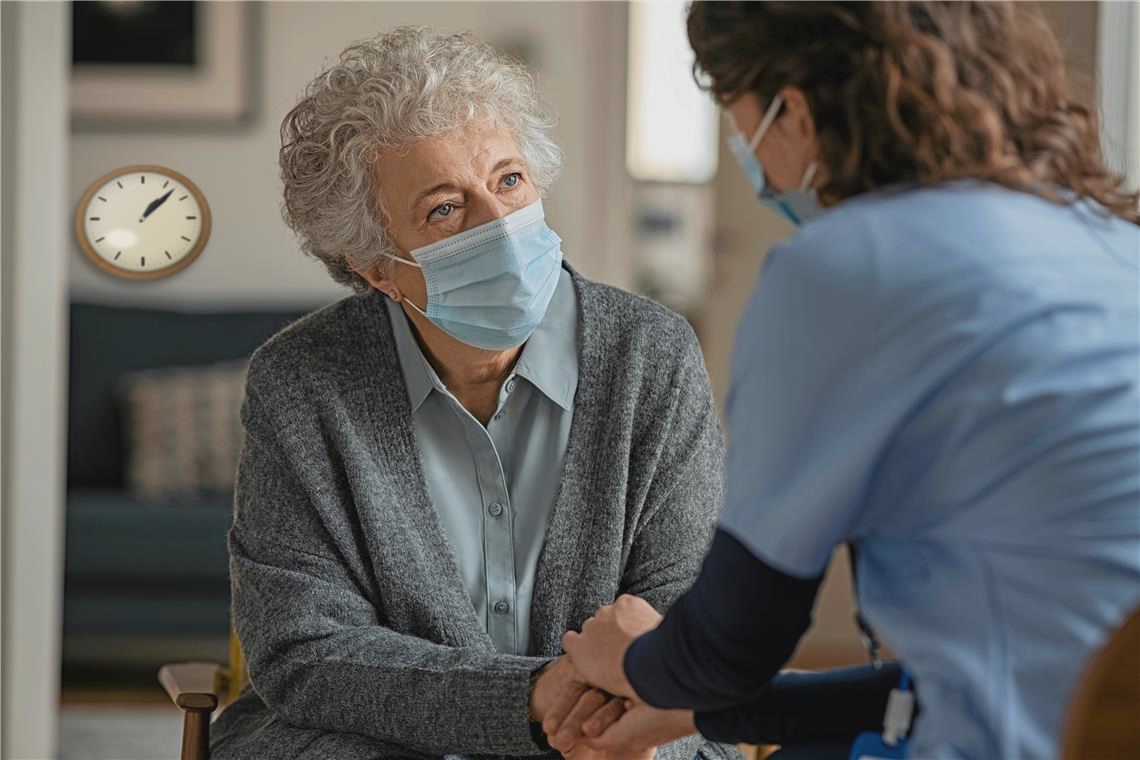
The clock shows 1:07
